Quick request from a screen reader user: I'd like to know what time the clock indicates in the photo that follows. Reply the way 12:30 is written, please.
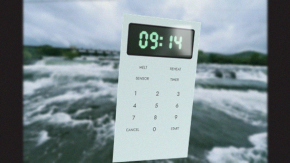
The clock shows 9:14
